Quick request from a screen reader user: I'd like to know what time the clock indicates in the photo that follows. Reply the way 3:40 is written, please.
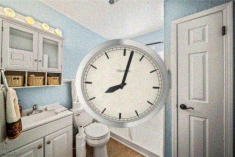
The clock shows 8:02
